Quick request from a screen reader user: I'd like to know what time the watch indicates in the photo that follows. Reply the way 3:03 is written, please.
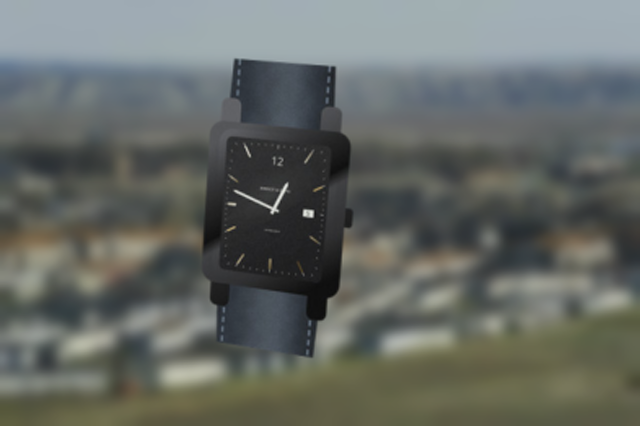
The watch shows 12:48
